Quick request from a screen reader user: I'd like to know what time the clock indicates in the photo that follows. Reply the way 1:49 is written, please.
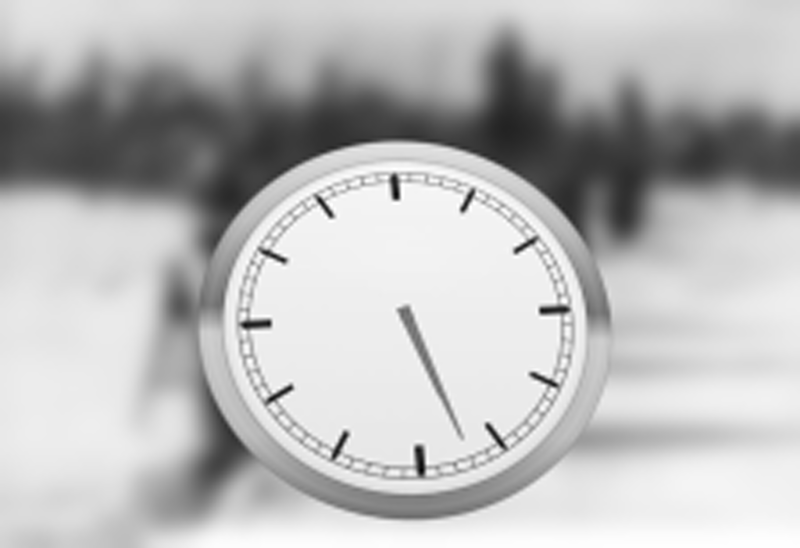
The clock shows 5:27
